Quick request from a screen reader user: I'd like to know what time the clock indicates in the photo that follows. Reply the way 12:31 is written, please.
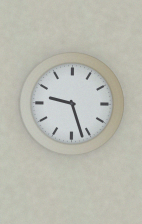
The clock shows 9:27
